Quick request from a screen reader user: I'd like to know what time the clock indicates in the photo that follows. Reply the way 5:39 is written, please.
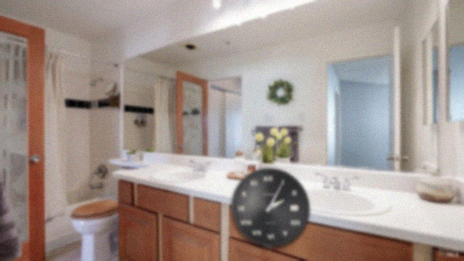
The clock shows 2:05
